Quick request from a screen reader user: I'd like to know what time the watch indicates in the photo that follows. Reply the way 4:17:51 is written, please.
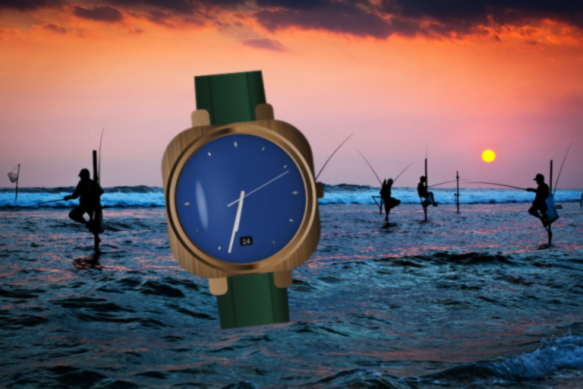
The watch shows 6:33:11
